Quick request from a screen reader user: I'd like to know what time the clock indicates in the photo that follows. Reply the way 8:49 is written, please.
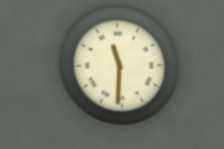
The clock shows 11:31
